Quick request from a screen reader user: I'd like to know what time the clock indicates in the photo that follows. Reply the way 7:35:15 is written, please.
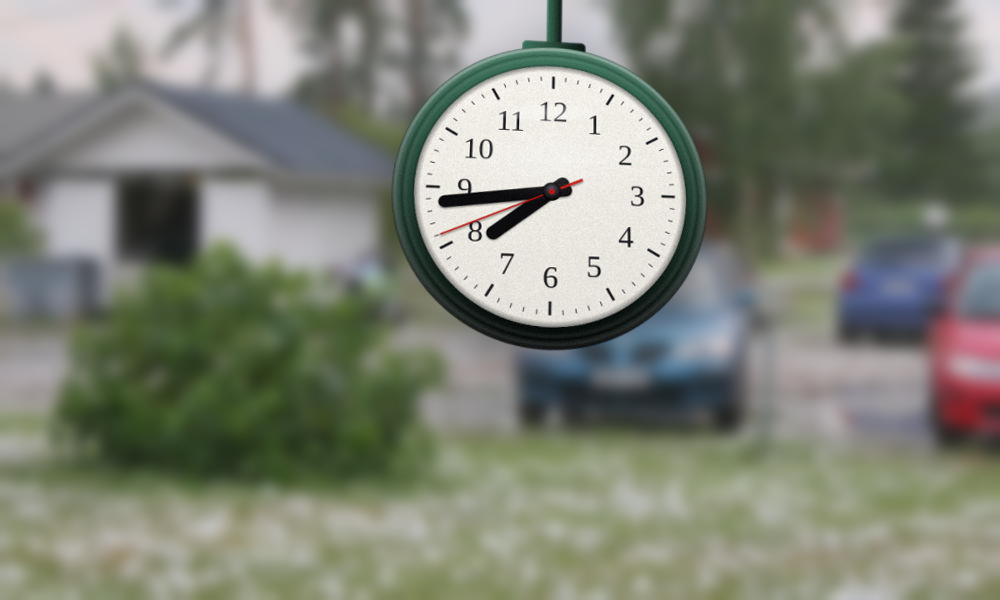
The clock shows 7:43:41
